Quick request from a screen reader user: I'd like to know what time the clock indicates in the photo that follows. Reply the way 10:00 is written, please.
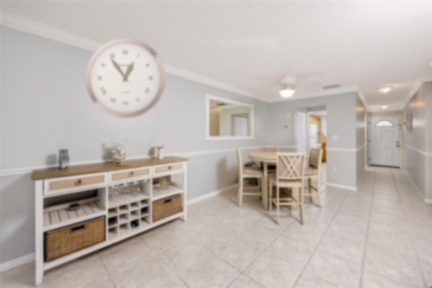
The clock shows 12:54
